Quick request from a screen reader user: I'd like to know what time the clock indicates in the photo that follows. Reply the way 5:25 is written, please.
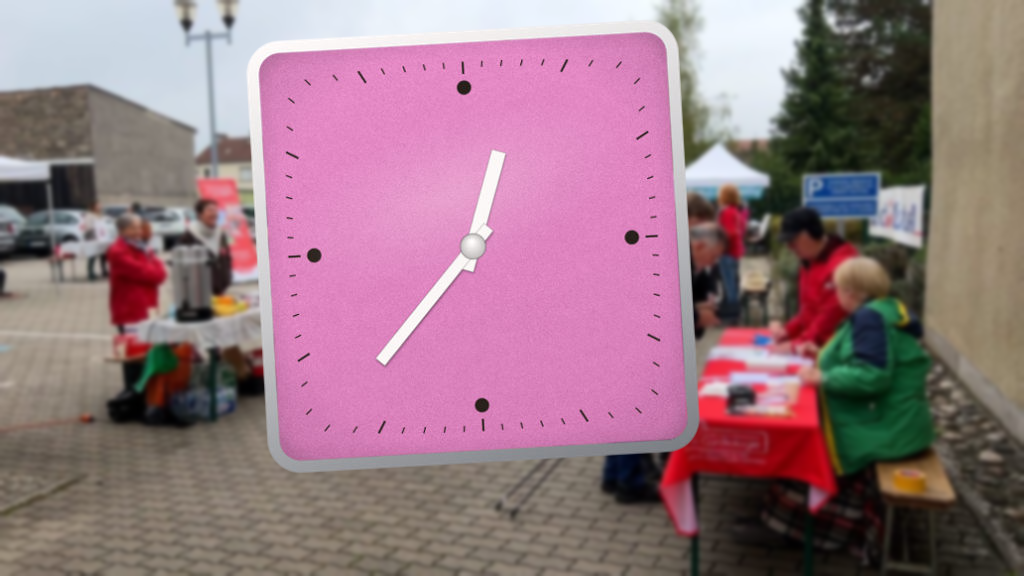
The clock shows 12:37
